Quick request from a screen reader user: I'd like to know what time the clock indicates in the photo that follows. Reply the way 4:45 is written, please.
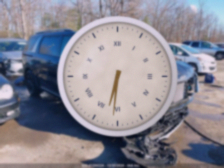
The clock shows 6:31
